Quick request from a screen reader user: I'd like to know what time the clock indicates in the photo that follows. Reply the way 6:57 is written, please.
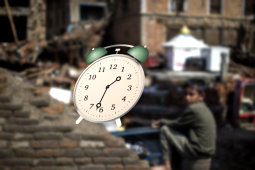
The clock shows 1:32
